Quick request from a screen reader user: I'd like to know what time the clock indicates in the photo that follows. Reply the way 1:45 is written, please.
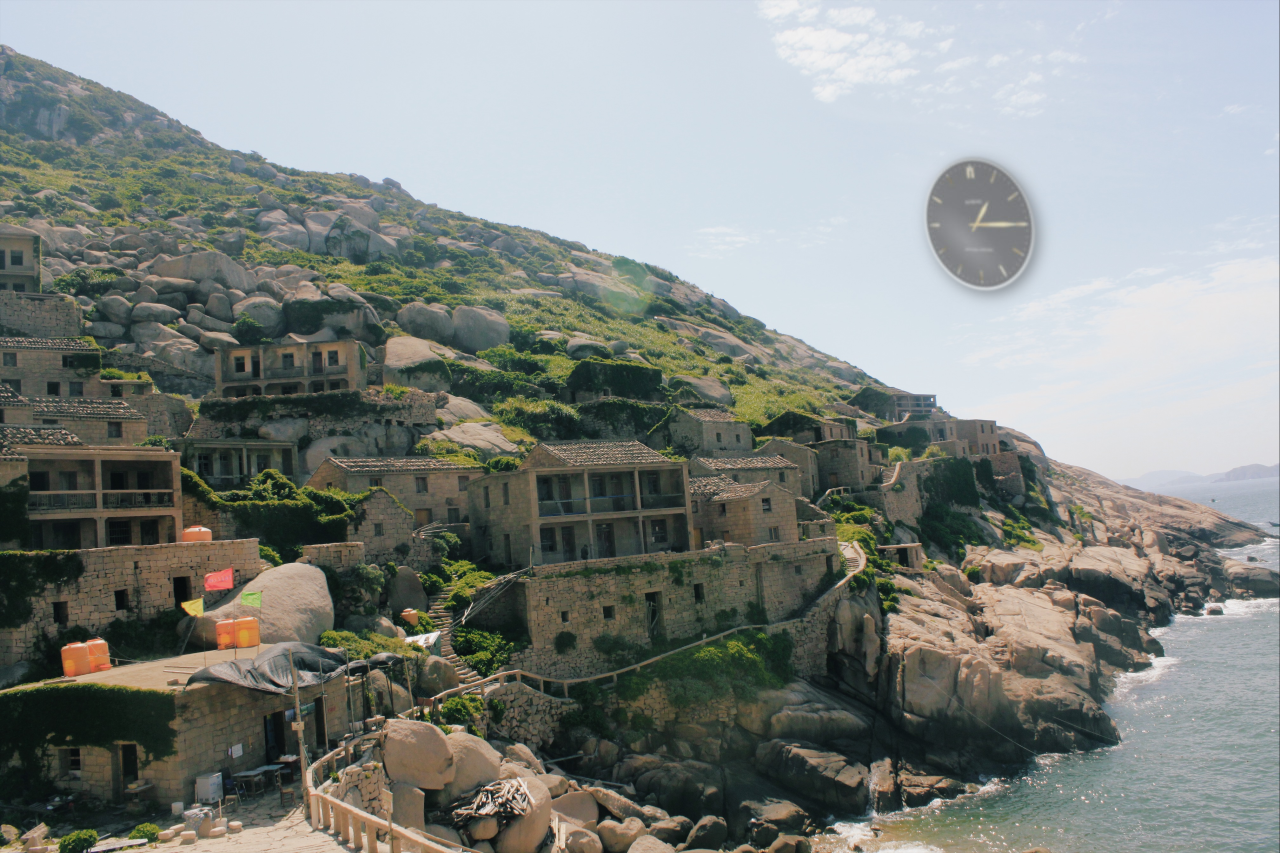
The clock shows 1:15
